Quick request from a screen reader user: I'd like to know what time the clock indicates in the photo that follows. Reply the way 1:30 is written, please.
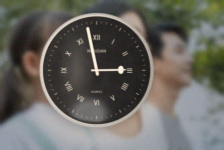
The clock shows 2:58
